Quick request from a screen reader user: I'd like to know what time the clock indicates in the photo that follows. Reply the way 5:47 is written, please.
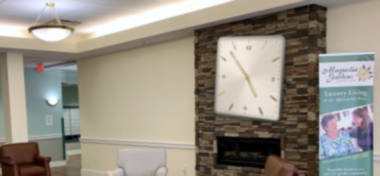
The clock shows 4:53
